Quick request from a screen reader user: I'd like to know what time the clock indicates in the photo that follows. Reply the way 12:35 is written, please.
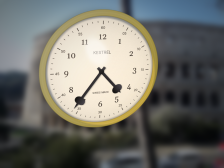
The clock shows 4:36
